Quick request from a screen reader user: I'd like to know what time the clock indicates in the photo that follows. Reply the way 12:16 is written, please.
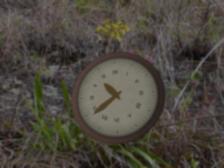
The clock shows 10:39
